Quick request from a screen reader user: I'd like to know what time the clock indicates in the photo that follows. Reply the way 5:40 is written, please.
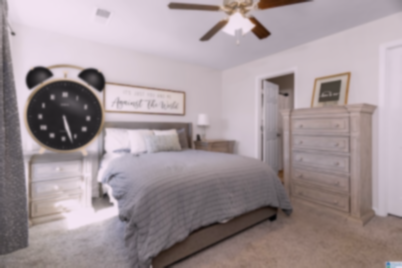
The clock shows 5:27
